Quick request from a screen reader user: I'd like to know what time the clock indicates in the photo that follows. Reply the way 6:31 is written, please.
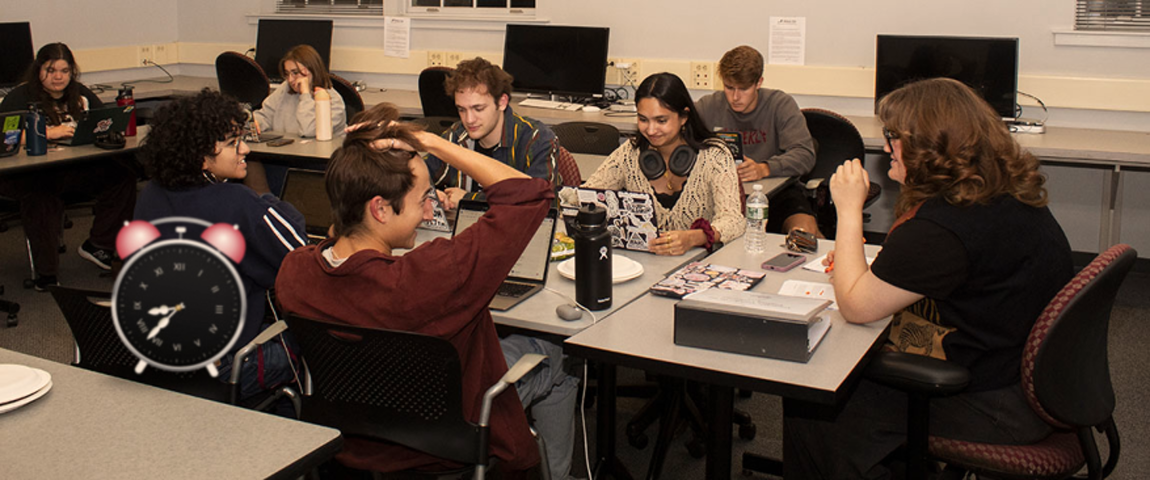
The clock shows 8:37
